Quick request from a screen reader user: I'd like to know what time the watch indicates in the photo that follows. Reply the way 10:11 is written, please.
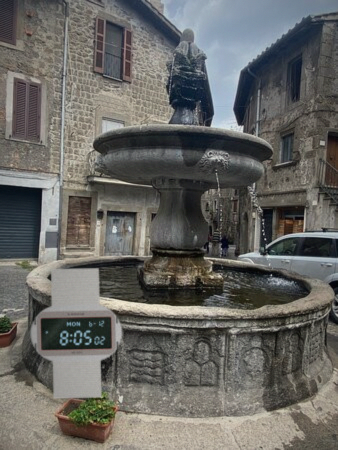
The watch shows 8:05
